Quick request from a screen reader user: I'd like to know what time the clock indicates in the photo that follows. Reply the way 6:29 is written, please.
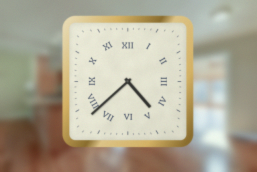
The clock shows 4:38
